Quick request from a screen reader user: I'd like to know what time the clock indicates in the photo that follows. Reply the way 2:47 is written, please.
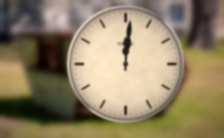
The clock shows 12:01
